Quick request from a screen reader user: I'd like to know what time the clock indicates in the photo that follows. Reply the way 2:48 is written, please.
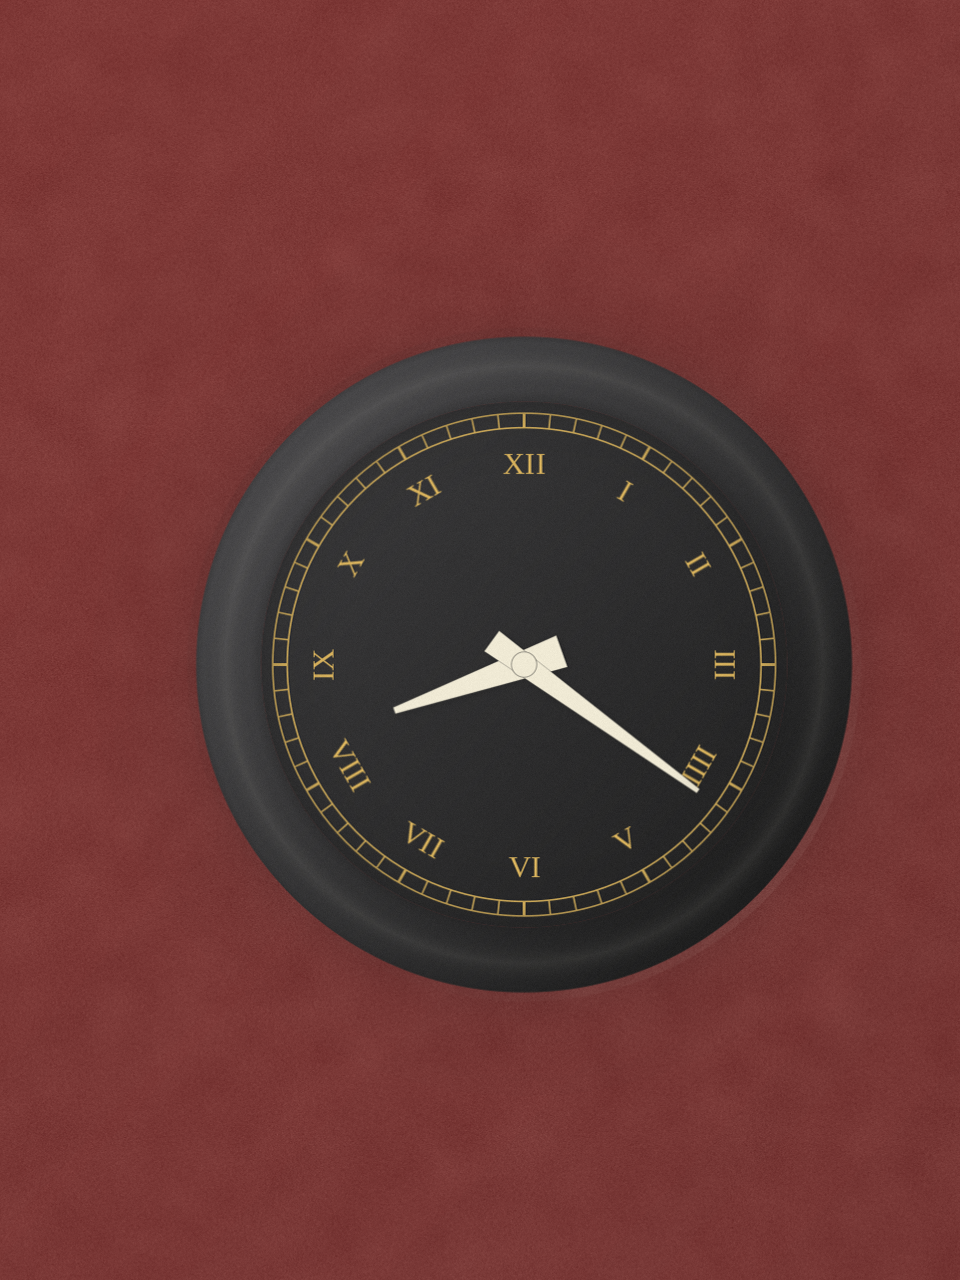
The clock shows 8:21
